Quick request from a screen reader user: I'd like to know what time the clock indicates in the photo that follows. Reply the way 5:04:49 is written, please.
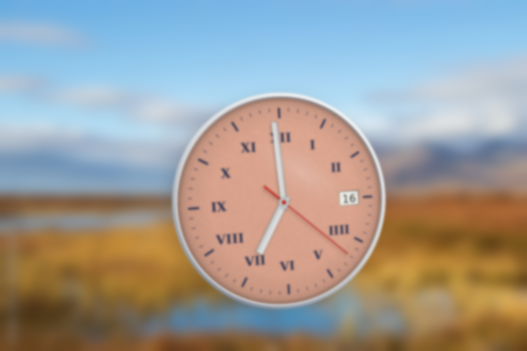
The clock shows 6:59:22
